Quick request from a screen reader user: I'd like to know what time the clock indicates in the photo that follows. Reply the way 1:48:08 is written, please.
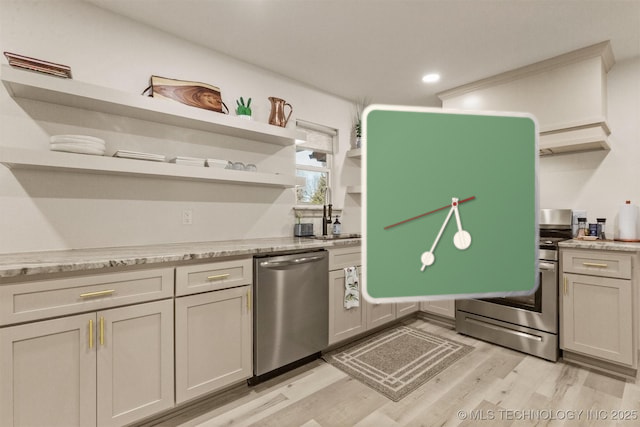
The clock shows 5:34:42
